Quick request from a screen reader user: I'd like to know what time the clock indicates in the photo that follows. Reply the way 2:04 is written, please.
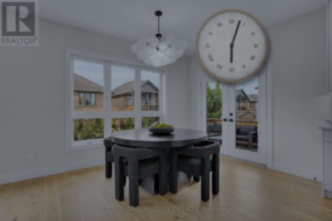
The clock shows 6:03
